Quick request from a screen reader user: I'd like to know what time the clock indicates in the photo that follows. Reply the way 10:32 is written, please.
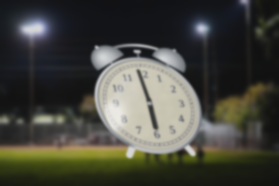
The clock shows 5:59
